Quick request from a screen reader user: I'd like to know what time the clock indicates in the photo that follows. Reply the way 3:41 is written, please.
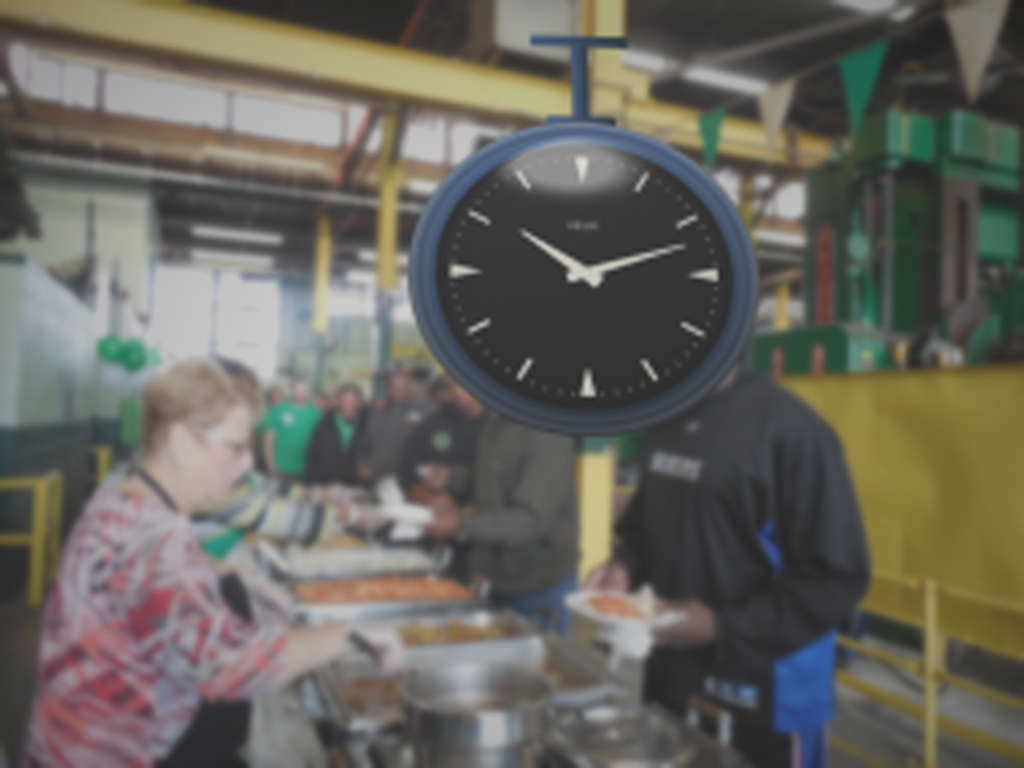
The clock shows 10:12
